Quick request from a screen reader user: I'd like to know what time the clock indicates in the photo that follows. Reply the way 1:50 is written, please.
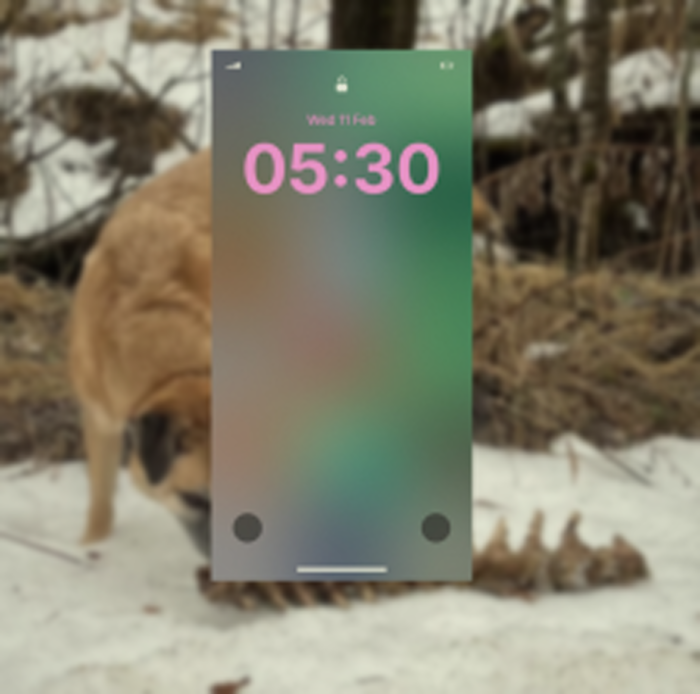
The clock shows 5:30
